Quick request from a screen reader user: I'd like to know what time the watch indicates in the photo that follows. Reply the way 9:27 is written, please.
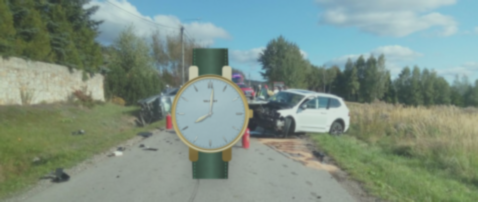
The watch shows 8:01
